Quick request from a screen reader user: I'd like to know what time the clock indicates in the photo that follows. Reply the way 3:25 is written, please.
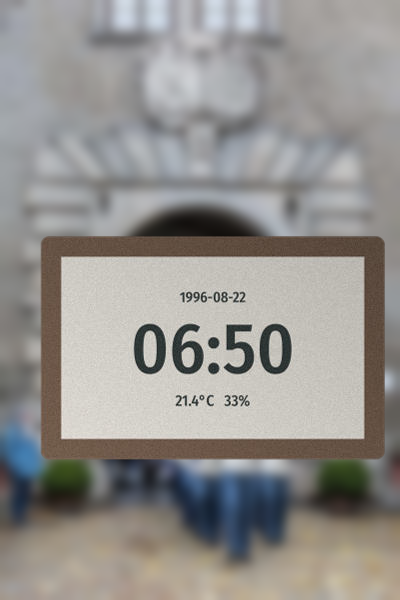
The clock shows 6:50
